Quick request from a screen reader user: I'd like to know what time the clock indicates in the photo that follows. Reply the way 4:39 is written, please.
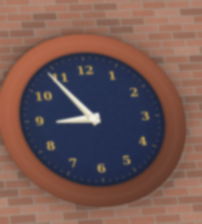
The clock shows 8:54
